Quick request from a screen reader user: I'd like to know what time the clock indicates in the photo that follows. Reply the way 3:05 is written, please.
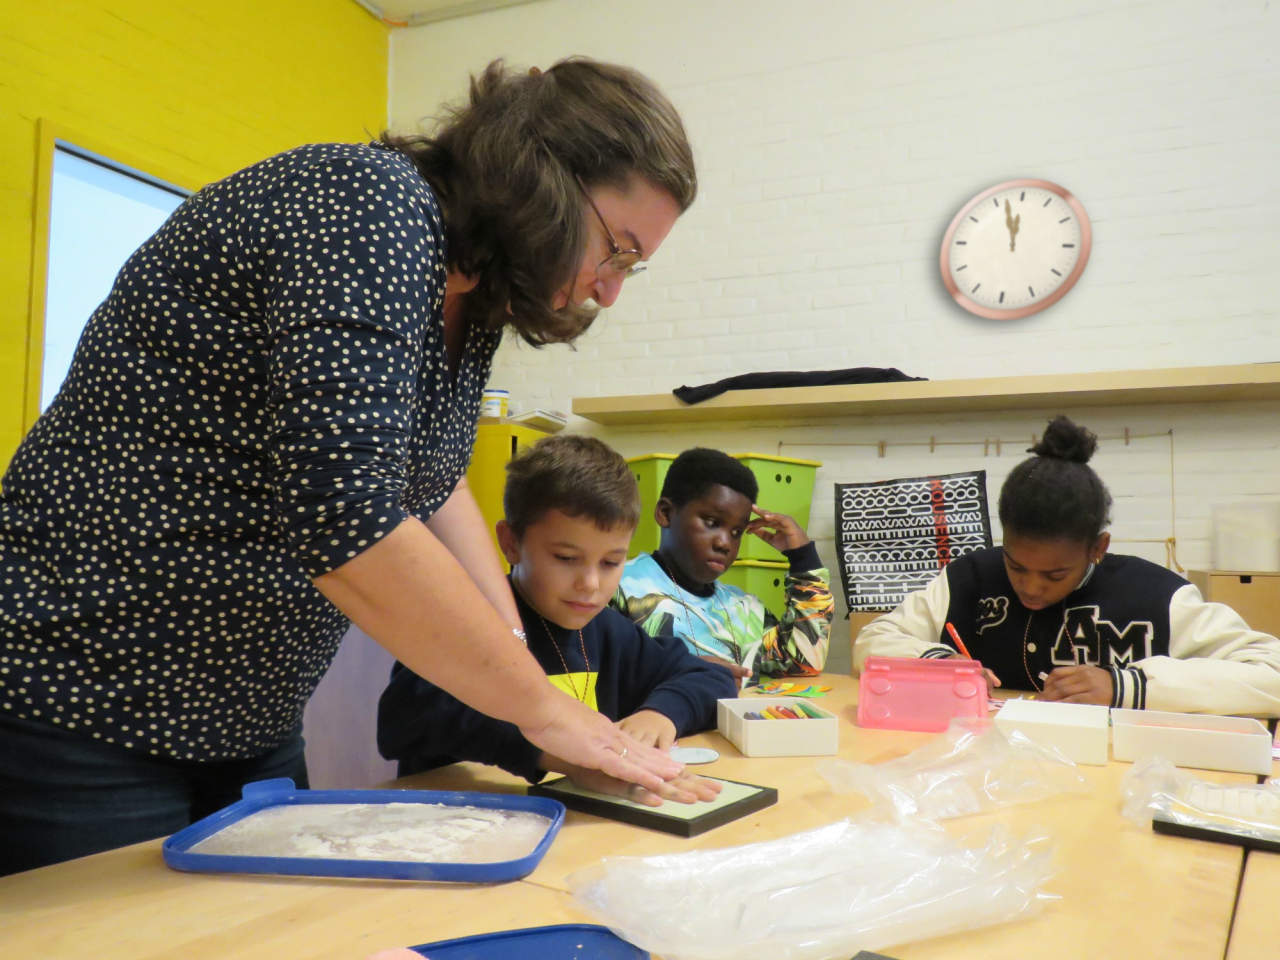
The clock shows 11:57
